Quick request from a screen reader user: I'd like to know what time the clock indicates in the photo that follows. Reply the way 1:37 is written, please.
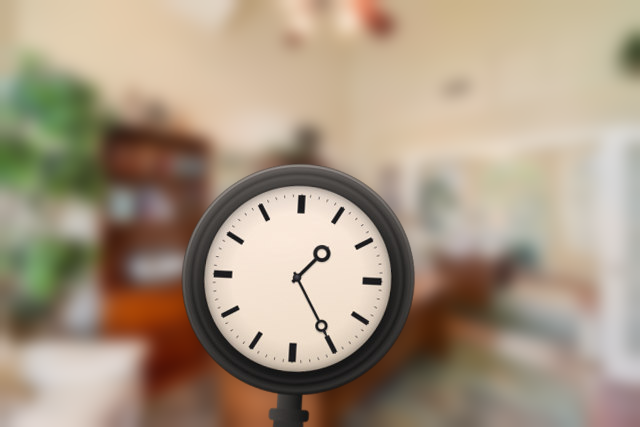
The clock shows 1:25
